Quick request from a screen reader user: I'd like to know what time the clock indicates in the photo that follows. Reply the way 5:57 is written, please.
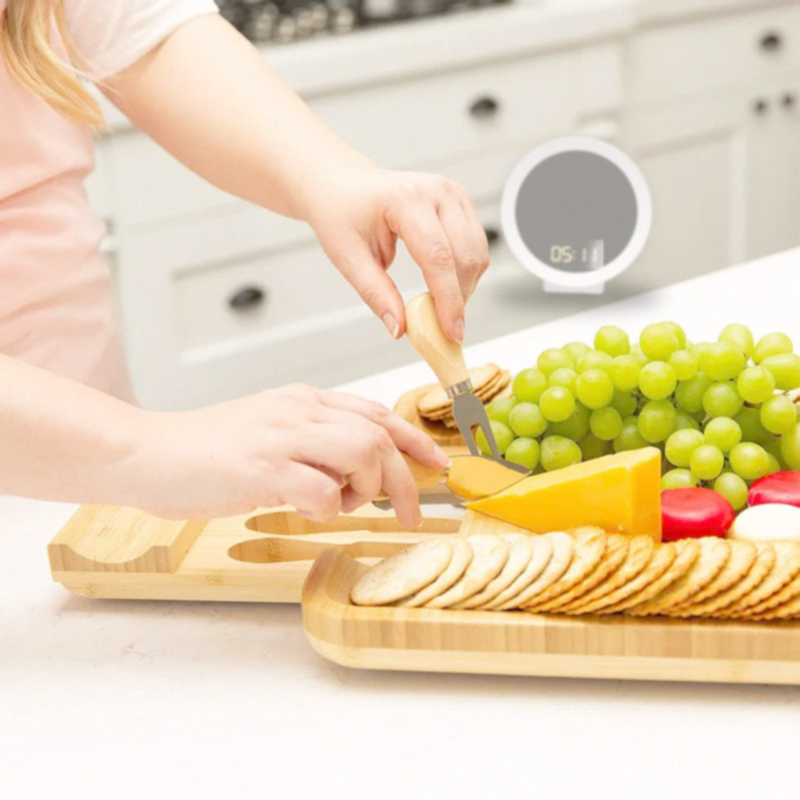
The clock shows 5:11
